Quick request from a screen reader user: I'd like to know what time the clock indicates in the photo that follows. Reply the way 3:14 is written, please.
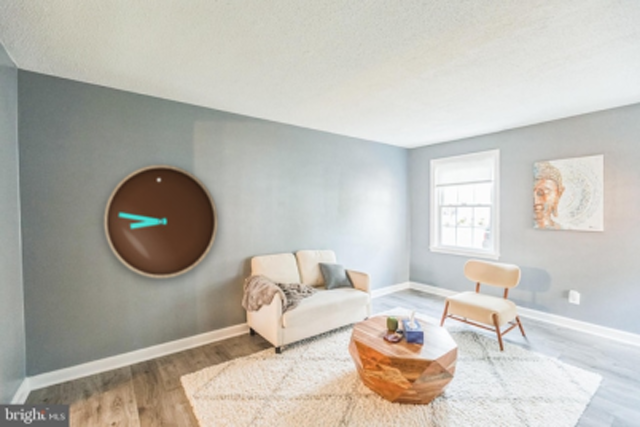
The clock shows 8:47
